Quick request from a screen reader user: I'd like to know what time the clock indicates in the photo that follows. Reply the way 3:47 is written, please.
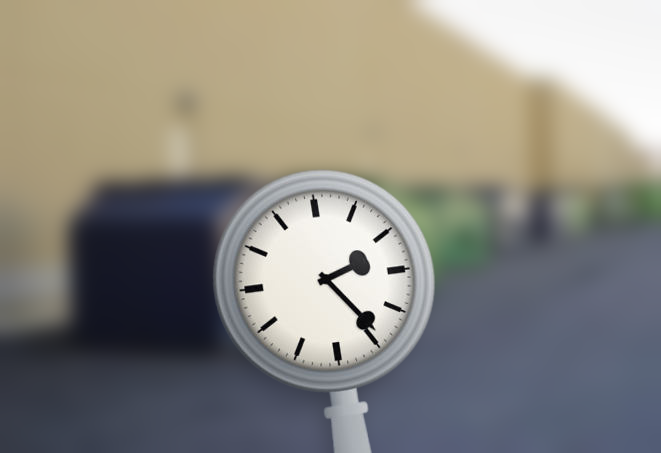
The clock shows 2:24
